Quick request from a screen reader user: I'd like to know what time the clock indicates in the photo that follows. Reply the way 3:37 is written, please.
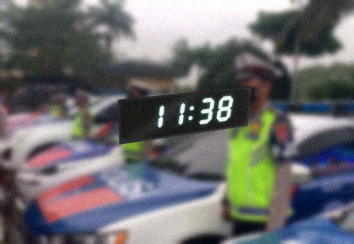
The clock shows 11:38
